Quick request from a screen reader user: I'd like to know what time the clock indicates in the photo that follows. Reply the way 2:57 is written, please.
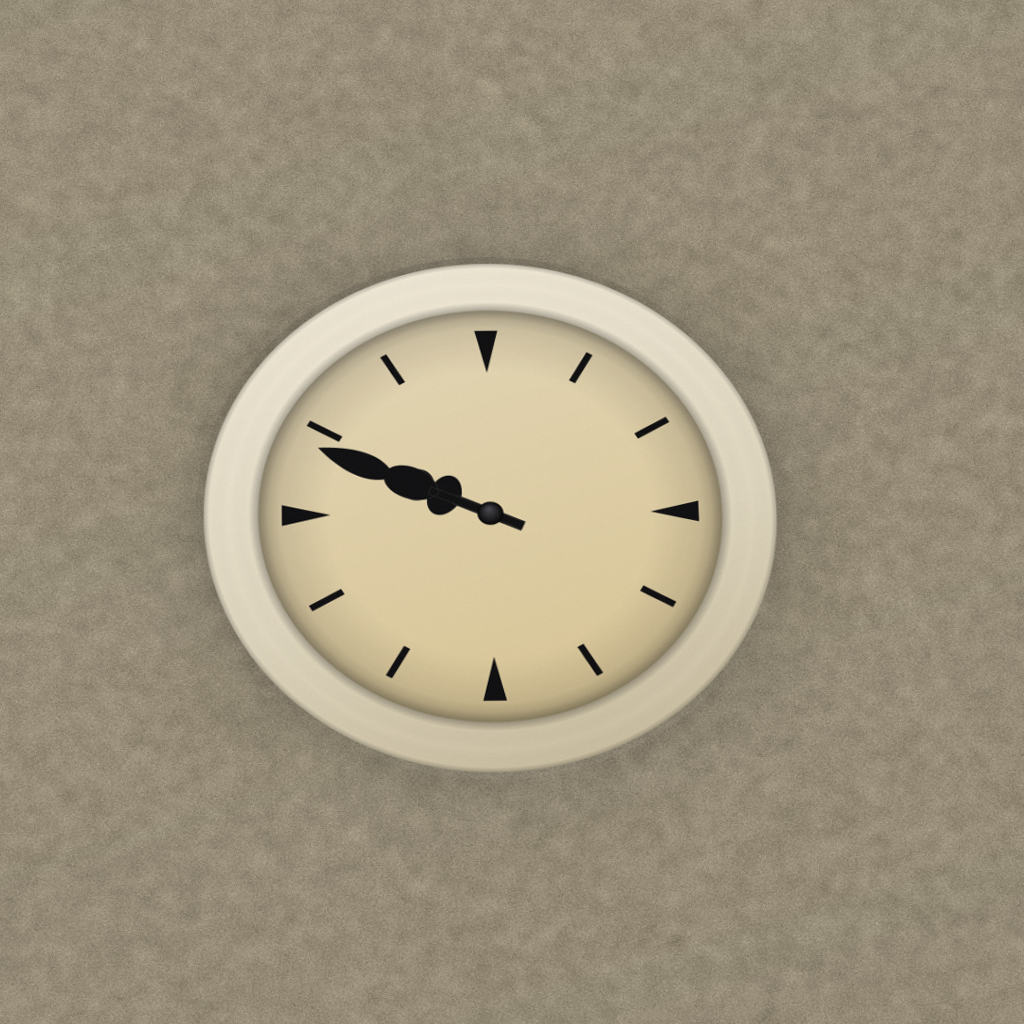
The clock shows 9:49
